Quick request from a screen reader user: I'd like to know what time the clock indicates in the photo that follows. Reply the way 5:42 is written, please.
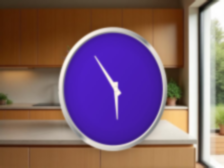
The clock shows 5:54
